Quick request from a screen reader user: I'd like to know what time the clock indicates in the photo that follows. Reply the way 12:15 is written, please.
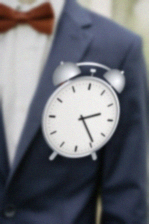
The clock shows 2:24
